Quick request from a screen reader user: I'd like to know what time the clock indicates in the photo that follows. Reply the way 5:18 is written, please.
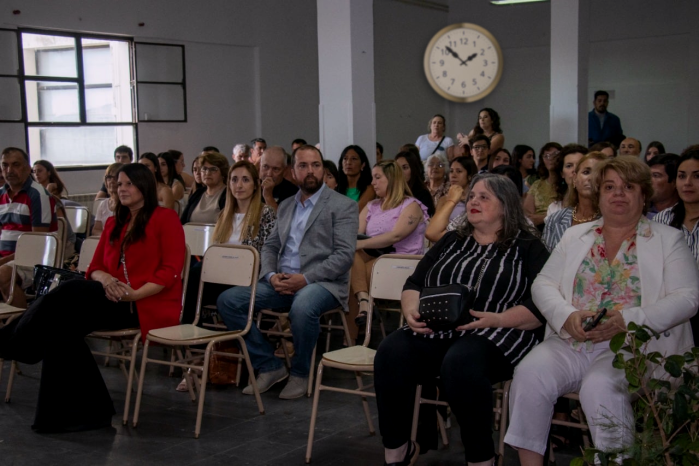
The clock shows 1:52
